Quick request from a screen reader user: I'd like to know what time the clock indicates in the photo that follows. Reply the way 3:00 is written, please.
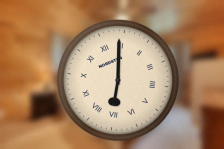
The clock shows 7:04
